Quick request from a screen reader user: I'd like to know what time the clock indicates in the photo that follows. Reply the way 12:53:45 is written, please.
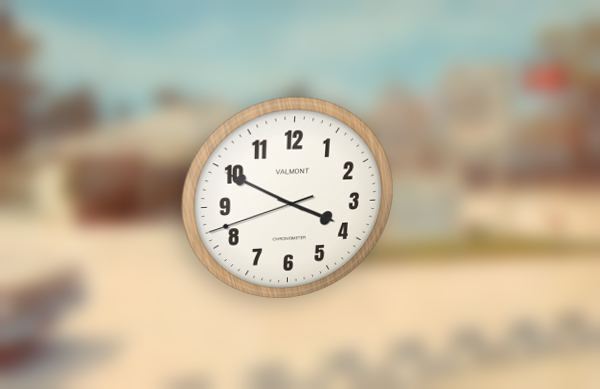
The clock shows 3:49:42
